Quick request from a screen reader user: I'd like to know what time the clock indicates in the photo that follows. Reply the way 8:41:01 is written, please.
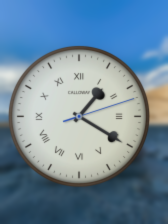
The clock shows 1:20:12
